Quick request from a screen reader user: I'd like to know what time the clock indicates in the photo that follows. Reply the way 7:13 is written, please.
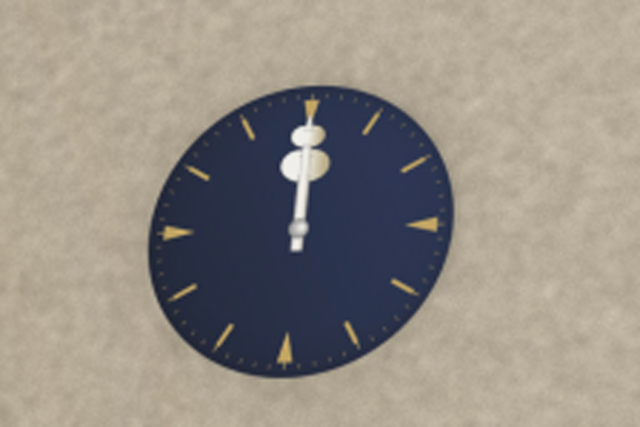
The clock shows 12:00
